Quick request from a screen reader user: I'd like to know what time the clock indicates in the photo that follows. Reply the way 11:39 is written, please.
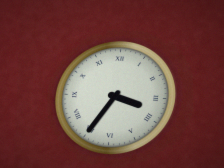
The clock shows 3:35
